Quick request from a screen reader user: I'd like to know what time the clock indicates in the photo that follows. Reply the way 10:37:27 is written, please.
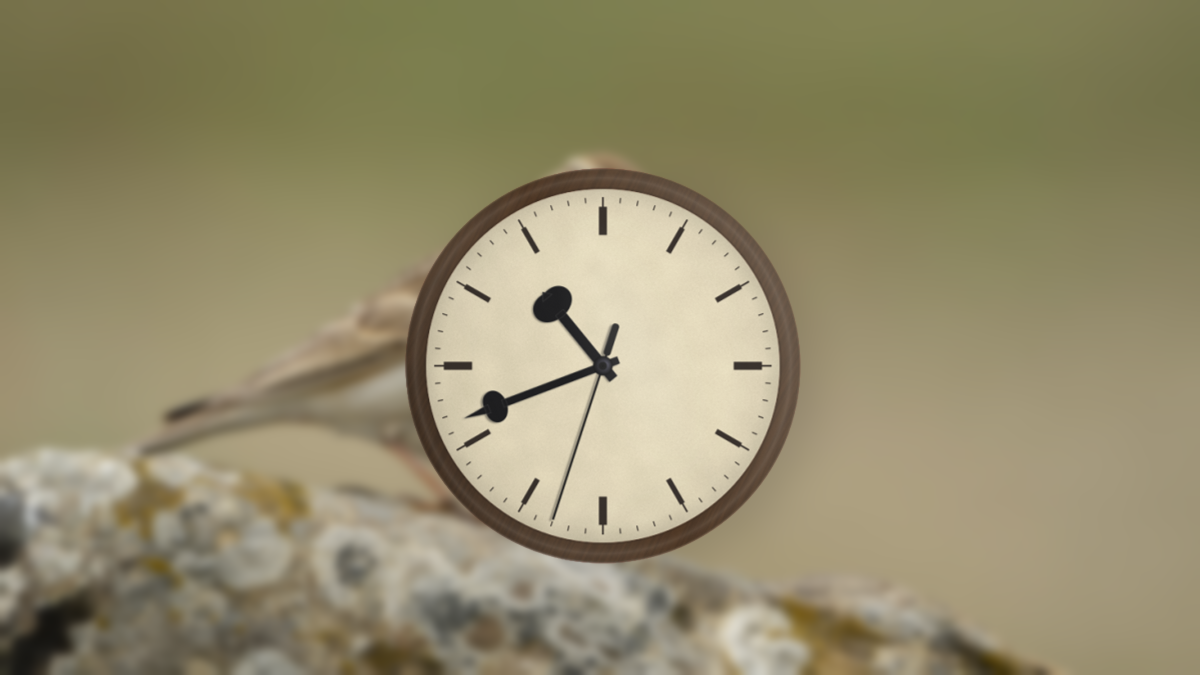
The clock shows 10:41:33
